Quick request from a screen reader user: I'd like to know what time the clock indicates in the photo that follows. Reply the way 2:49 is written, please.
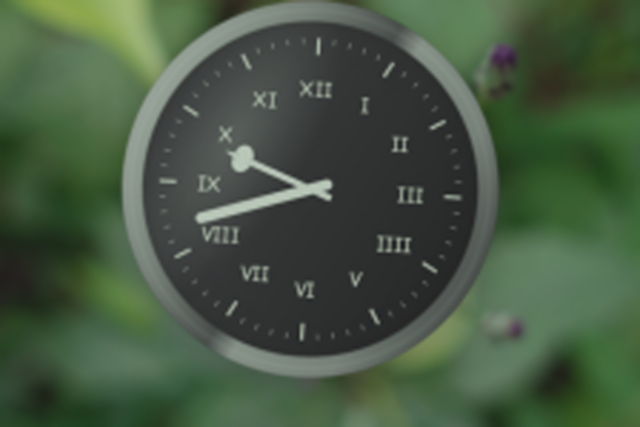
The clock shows 9:42
